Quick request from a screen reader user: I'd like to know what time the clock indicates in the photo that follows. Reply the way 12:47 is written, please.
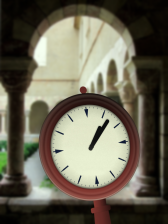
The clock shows 1:07
